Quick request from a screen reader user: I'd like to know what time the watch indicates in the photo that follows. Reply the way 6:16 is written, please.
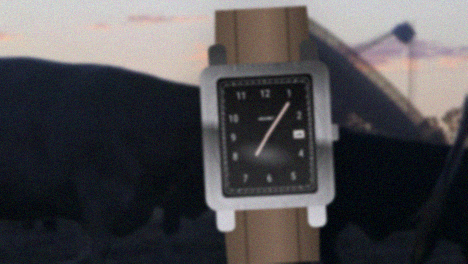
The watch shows 7:06
